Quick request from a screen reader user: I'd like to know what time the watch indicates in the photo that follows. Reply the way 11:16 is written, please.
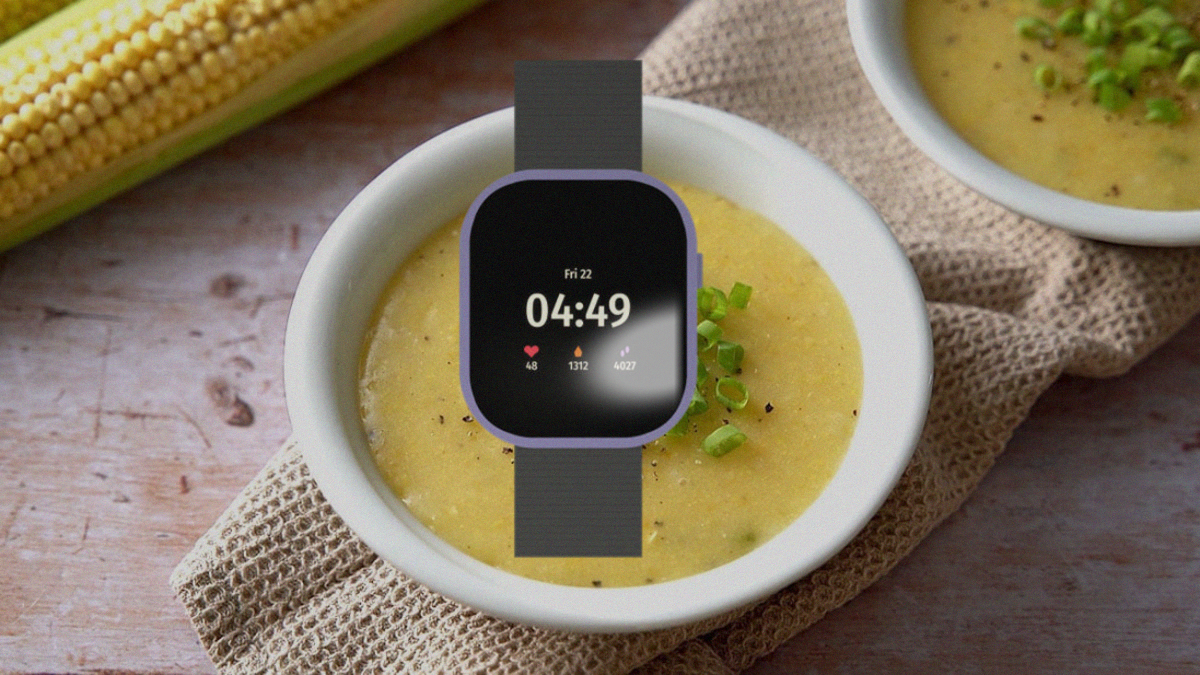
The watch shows 4:49
